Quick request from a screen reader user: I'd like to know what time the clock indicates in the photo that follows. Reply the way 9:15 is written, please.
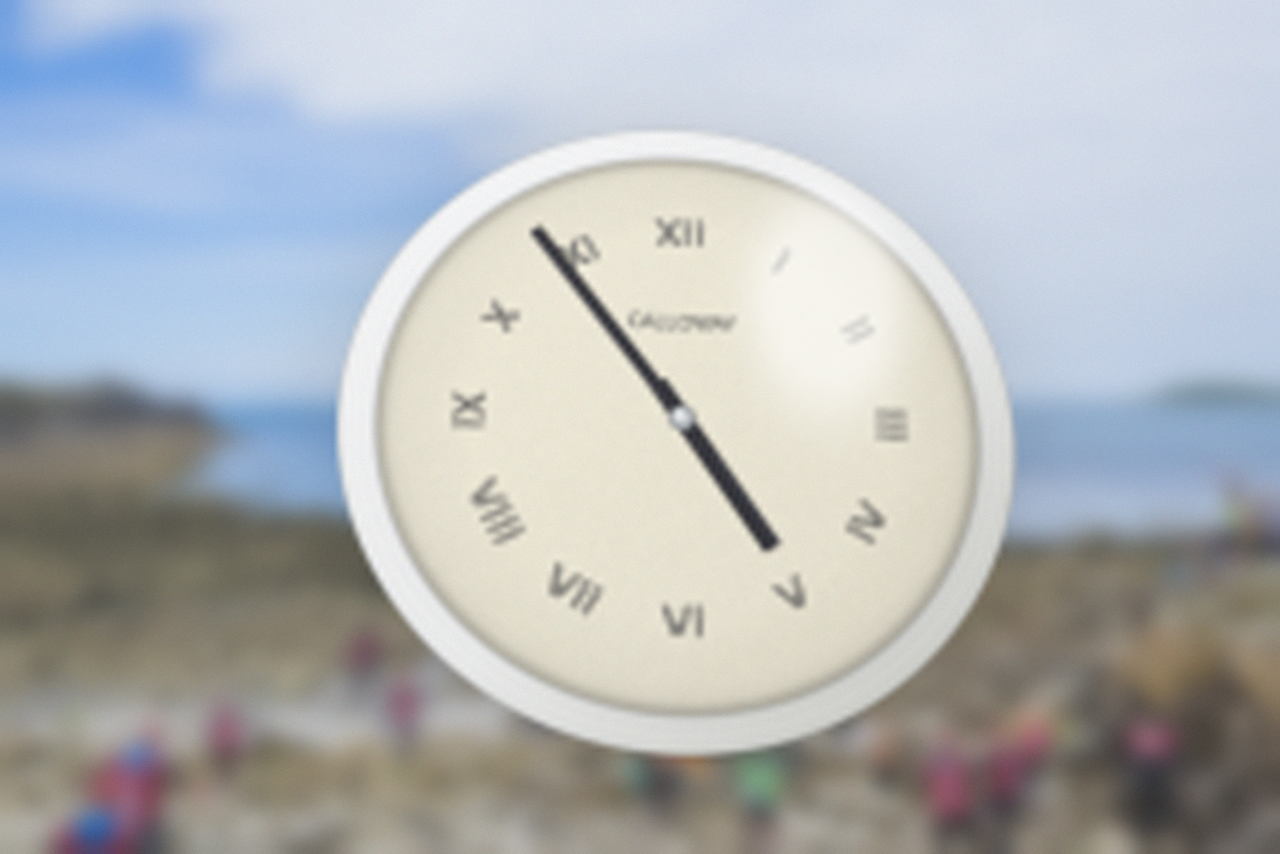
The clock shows 4:54
